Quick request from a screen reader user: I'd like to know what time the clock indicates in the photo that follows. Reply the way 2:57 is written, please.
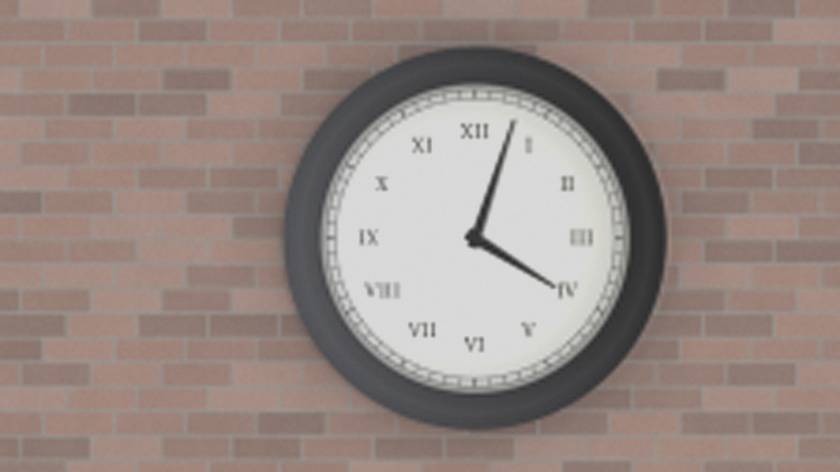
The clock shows 4:03
